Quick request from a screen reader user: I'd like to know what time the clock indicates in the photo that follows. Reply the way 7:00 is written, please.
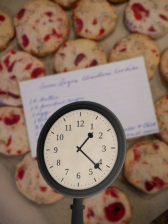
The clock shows 1:22
